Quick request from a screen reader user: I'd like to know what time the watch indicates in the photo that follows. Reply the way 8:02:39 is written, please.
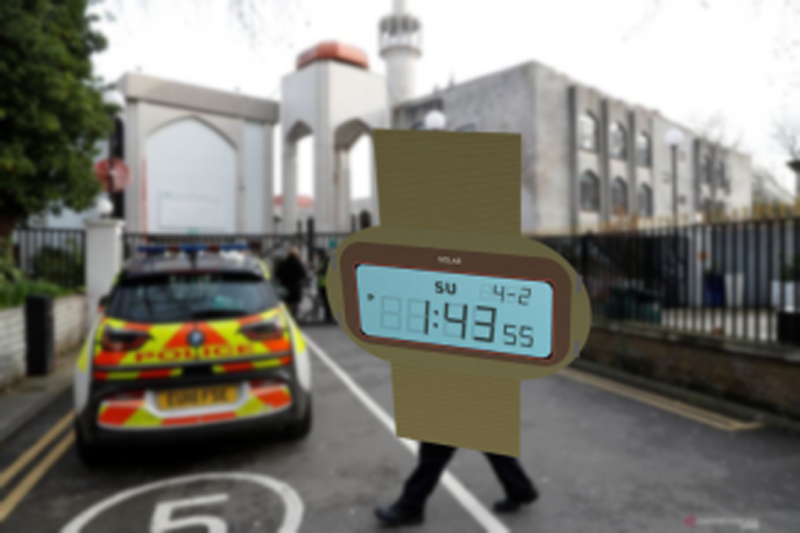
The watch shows 1:43:55
